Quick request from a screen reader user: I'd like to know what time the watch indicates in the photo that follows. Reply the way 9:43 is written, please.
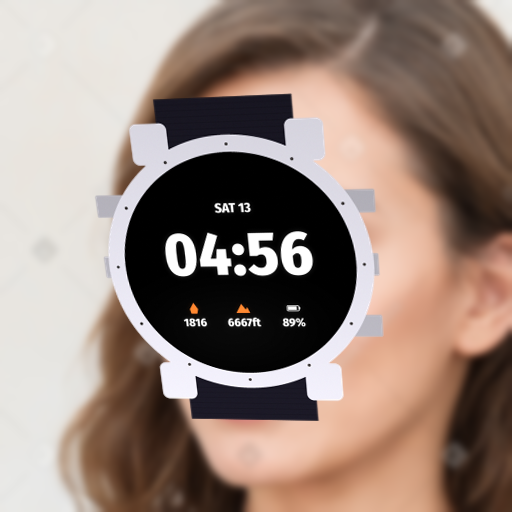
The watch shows 4:56
